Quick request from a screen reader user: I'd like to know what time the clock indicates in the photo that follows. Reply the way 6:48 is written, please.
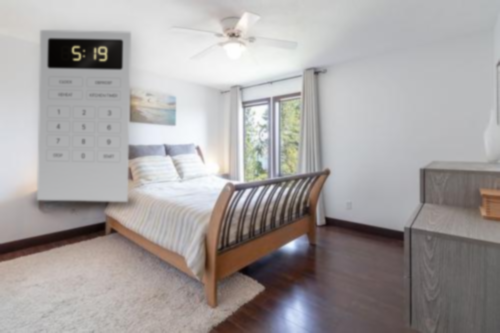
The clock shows 5:19
